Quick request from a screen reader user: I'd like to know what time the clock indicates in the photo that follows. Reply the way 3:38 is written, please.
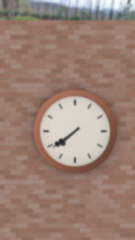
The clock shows 7:39
